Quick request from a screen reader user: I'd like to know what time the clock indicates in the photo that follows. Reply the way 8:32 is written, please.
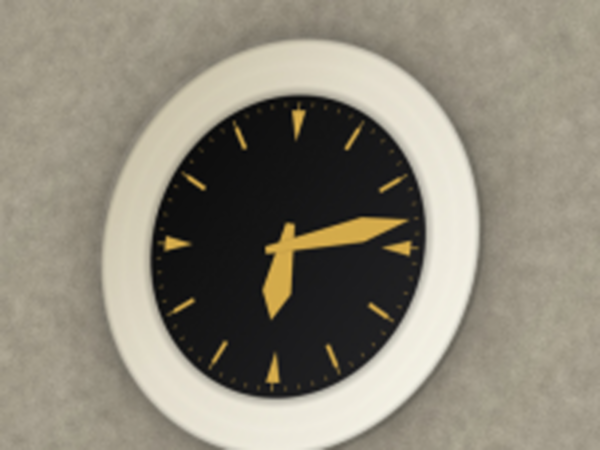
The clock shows 6:13
